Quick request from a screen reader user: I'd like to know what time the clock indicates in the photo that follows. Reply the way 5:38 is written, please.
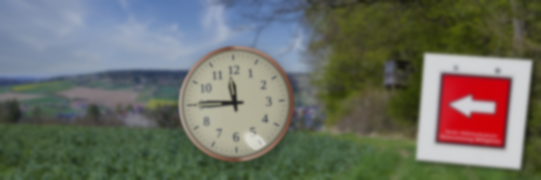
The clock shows 11:45
